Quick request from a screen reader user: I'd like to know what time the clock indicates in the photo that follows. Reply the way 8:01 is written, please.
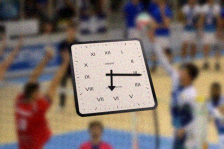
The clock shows 6:16
